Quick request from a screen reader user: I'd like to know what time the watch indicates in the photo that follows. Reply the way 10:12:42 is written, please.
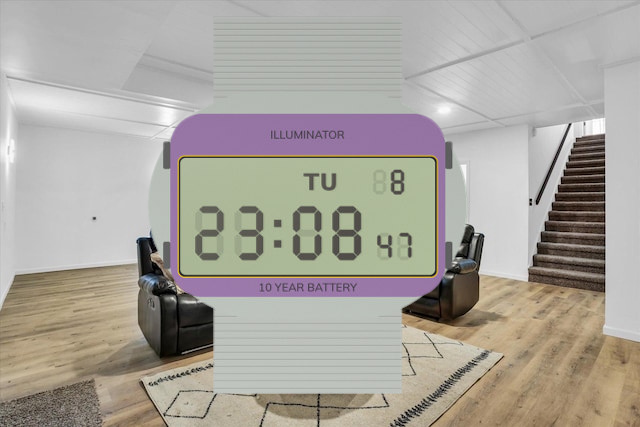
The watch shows 23:08:47
